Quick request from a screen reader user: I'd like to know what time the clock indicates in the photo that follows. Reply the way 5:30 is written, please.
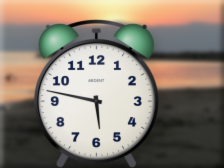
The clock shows 5:47
